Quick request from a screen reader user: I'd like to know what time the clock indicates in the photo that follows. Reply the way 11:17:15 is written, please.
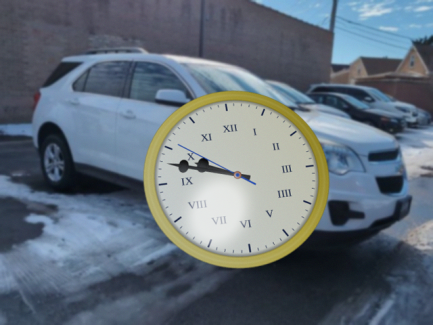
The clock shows 9:47:51
